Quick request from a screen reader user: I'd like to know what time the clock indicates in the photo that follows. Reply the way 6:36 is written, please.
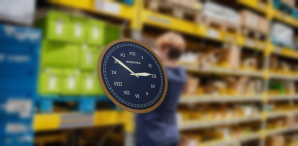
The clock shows 2:51
